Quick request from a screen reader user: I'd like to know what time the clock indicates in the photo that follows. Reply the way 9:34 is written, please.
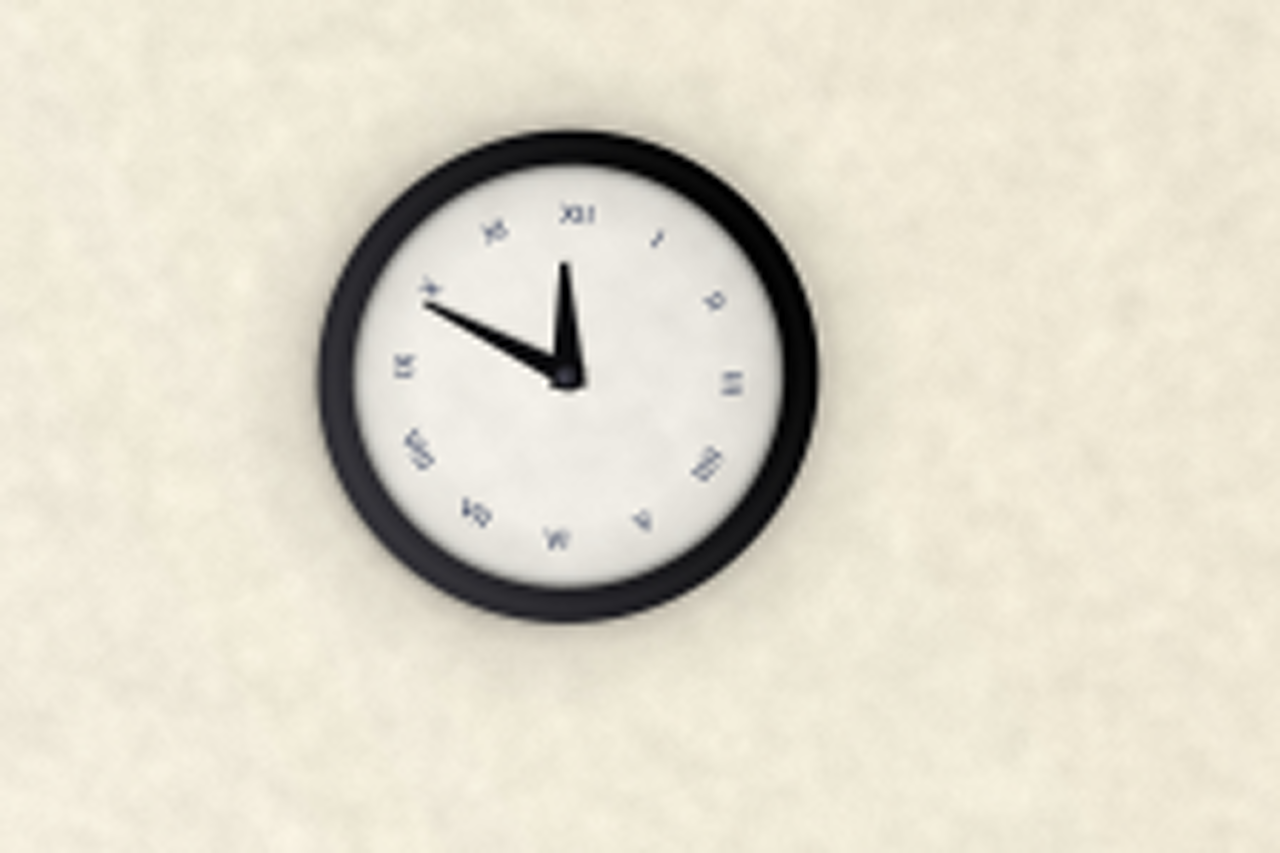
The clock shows 11:49
